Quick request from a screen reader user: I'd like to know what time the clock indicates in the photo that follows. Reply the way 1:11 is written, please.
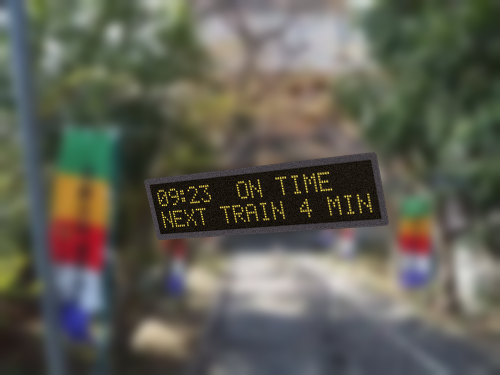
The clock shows 9:23
